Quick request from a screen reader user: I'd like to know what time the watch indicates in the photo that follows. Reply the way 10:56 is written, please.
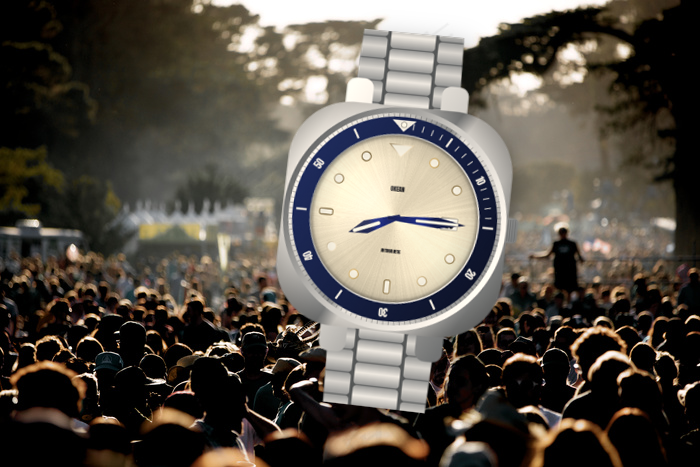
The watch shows 8:15
